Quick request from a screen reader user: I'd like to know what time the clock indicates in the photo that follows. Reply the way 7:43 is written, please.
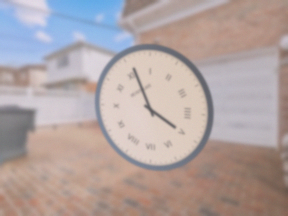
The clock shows 5:01
